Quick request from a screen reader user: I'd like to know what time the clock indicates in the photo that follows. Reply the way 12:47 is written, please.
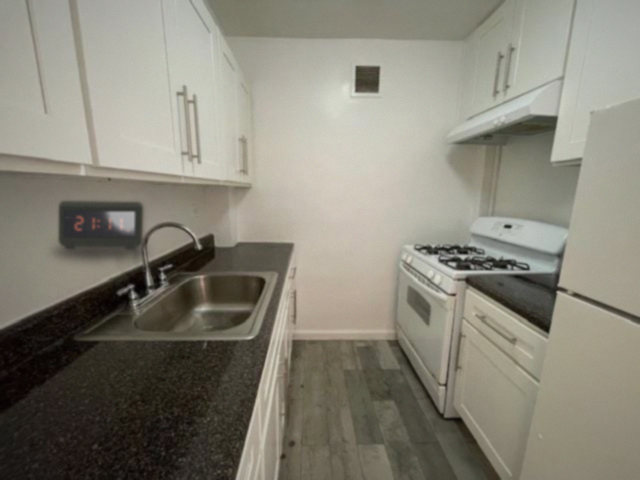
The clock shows 21:11
